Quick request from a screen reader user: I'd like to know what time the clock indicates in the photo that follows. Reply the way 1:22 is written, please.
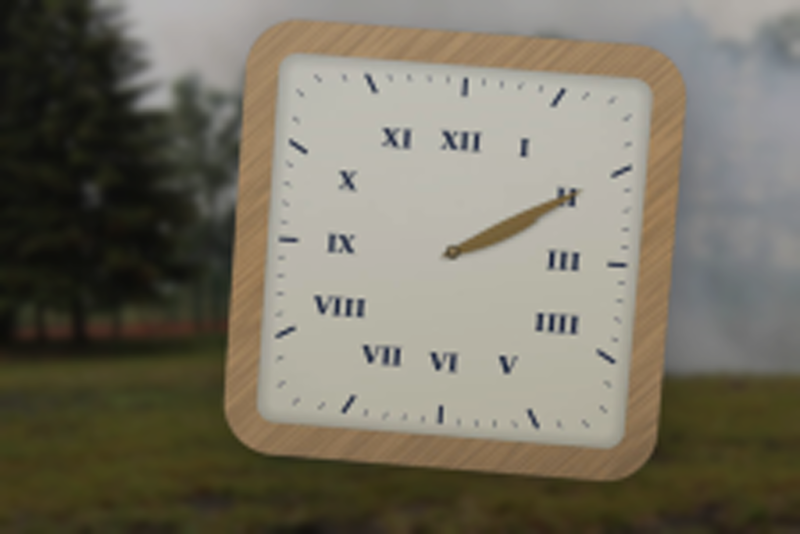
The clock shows 2:10
